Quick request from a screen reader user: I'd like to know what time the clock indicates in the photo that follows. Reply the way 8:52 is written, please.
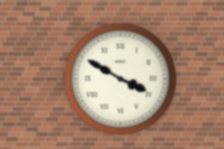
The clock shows 3:50
